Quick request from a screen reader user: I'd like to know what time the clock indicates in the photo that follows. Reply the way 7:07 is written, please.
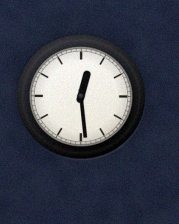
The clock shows 12:29
